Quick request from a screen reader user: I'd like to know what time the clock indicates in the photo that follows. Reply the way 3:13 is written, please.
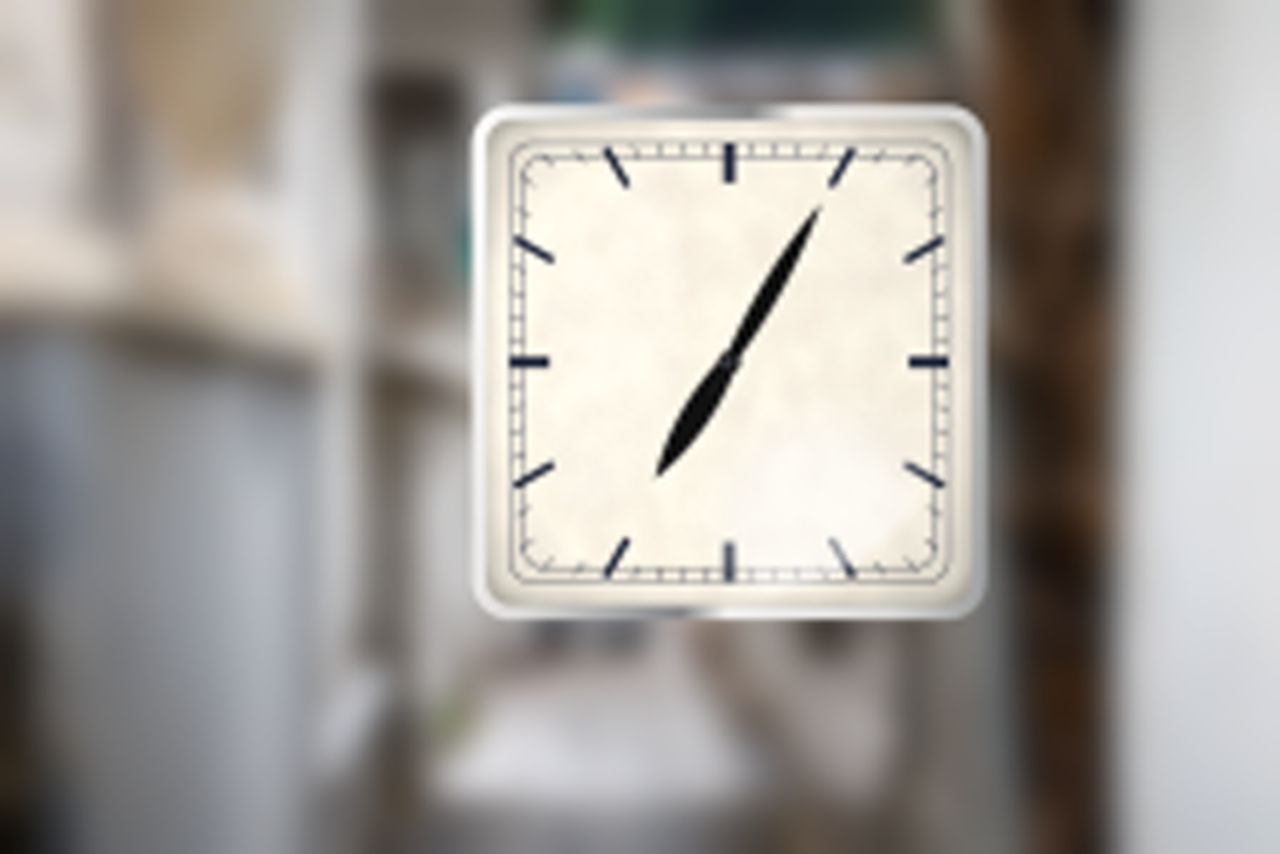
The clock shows 7:05
